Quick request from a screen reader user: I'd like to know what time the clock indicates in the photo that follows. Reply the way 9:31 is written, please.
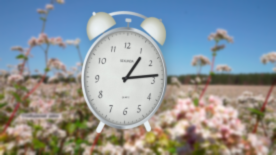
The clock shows 1:14
